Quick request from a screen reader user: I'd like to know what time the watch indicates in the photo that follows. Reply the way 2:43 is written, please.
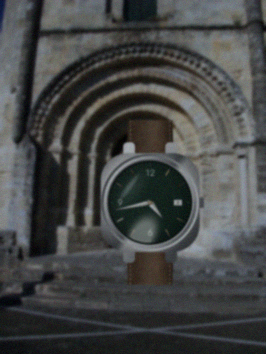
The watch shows 4:43
